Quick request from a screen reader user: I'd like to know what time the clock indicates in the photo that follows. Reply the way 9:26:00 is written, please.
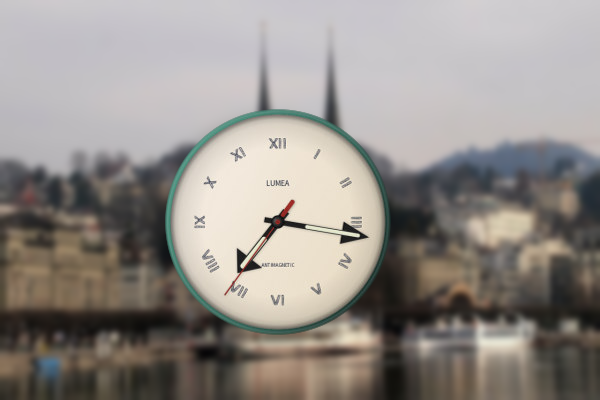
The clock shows 7:16:36
